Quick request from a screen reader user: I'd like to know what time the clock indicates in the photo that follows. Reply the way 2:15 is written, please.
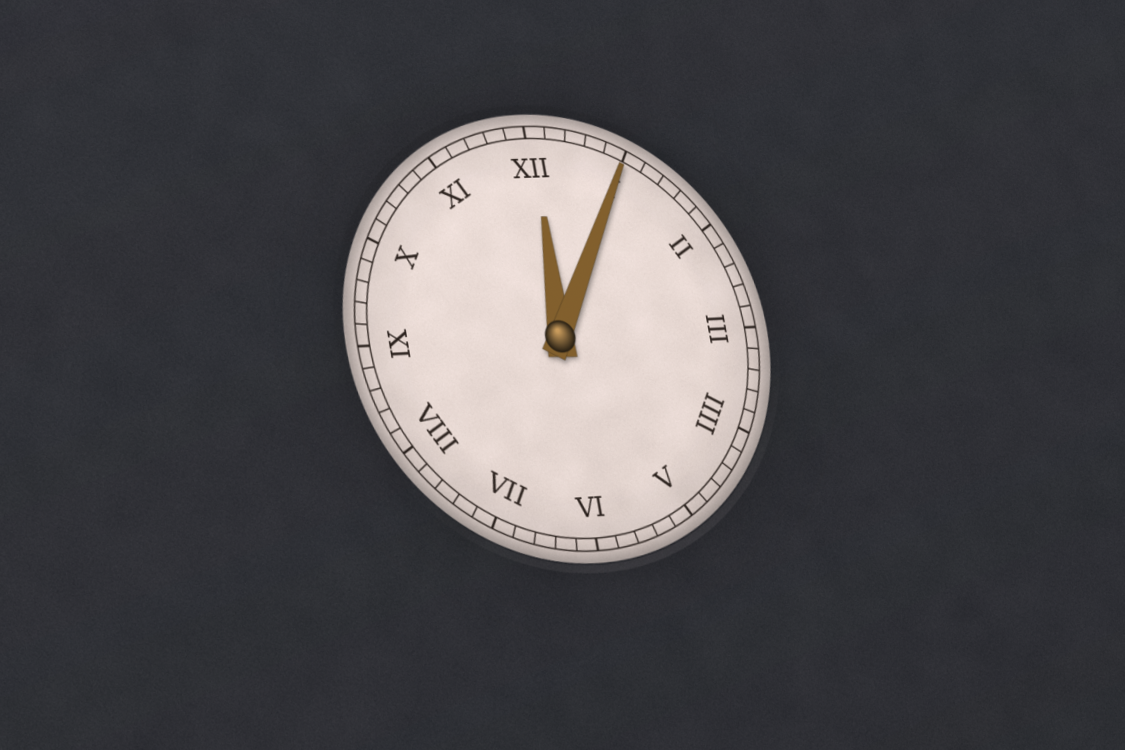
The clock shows 12:05
